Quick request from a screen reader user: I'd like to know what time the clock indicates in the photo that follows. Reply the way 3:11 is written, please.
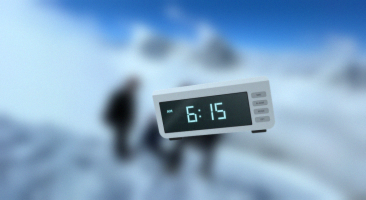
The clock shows 6:15
